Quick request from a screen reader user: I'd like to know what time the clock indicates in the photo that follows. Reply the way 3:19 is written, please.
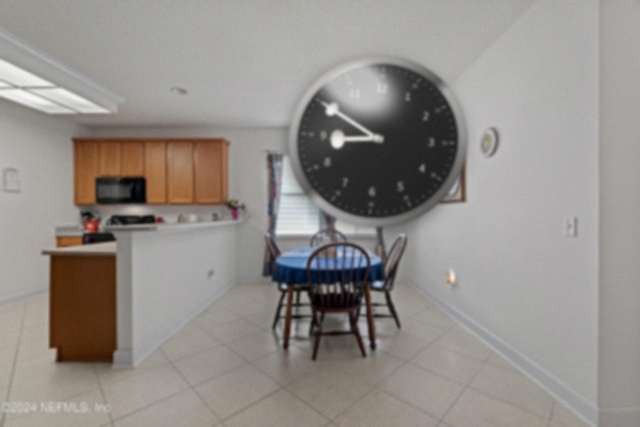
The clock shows 8:50
